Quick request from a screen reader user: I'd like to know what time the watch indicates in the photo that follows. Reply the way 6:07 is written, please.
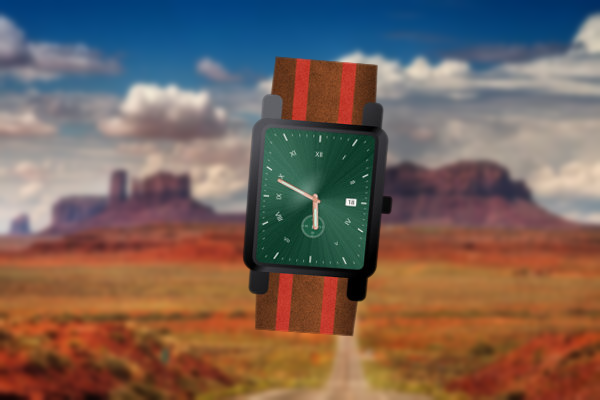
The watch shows 5:49
